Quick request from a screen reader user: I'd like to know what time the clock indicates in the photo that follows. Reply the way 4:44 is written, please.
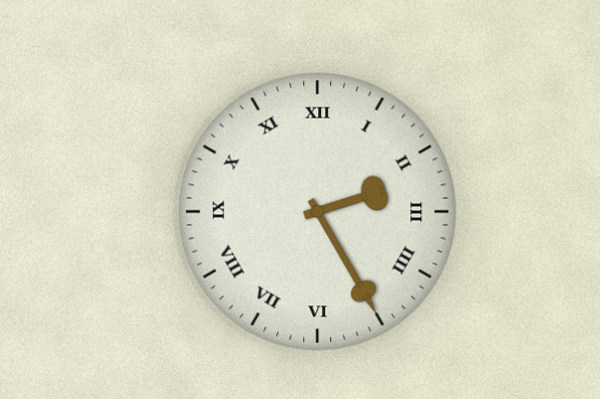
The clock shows 2:25
